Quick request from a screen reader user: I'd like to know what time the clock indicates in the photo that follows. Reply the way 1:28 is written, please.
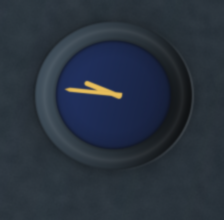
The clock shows 9:46
